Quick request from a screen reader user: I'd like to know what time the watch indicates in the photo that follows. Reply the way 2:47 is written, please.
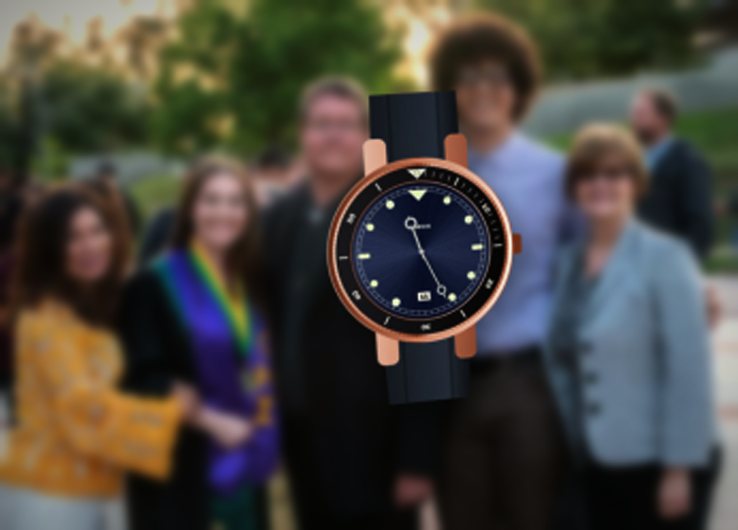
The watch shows 11:26
